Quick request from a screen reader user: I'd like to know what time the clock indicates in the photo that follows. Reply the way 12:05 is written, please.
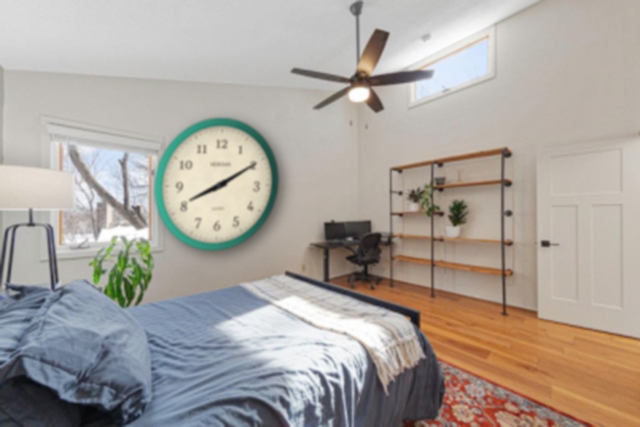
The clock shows 8:10
